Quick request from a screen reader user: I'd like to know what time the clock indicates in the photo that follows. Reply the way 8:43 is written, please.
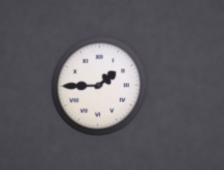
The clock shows 1:45
